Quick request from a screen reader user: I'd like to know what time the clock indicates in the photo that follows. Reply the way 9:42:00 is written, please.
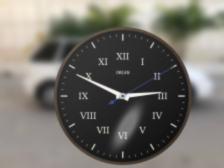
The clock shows 2:49:10
